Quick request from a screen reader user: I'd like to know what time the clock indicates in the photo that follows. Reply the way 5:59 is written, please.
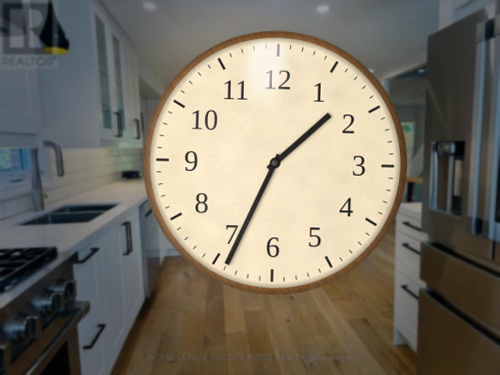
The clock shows 1:34
